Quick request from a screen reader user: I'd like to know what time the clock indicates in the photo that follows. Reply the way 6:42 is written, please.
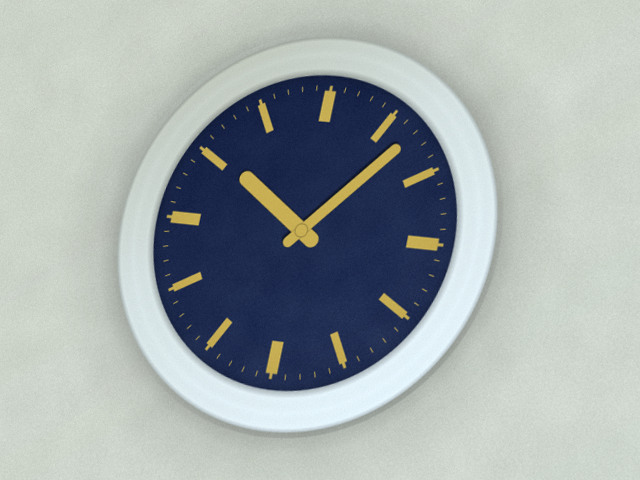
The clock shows 10:07
